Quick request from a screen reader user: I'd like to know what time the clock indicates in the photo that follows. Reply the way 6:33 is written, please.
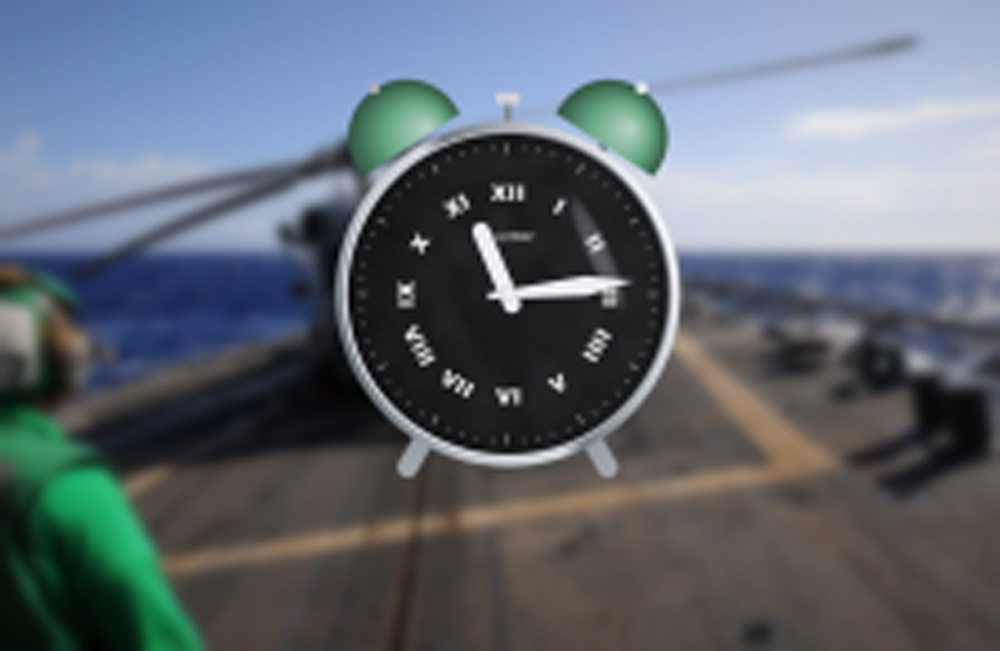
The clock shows 11:14
